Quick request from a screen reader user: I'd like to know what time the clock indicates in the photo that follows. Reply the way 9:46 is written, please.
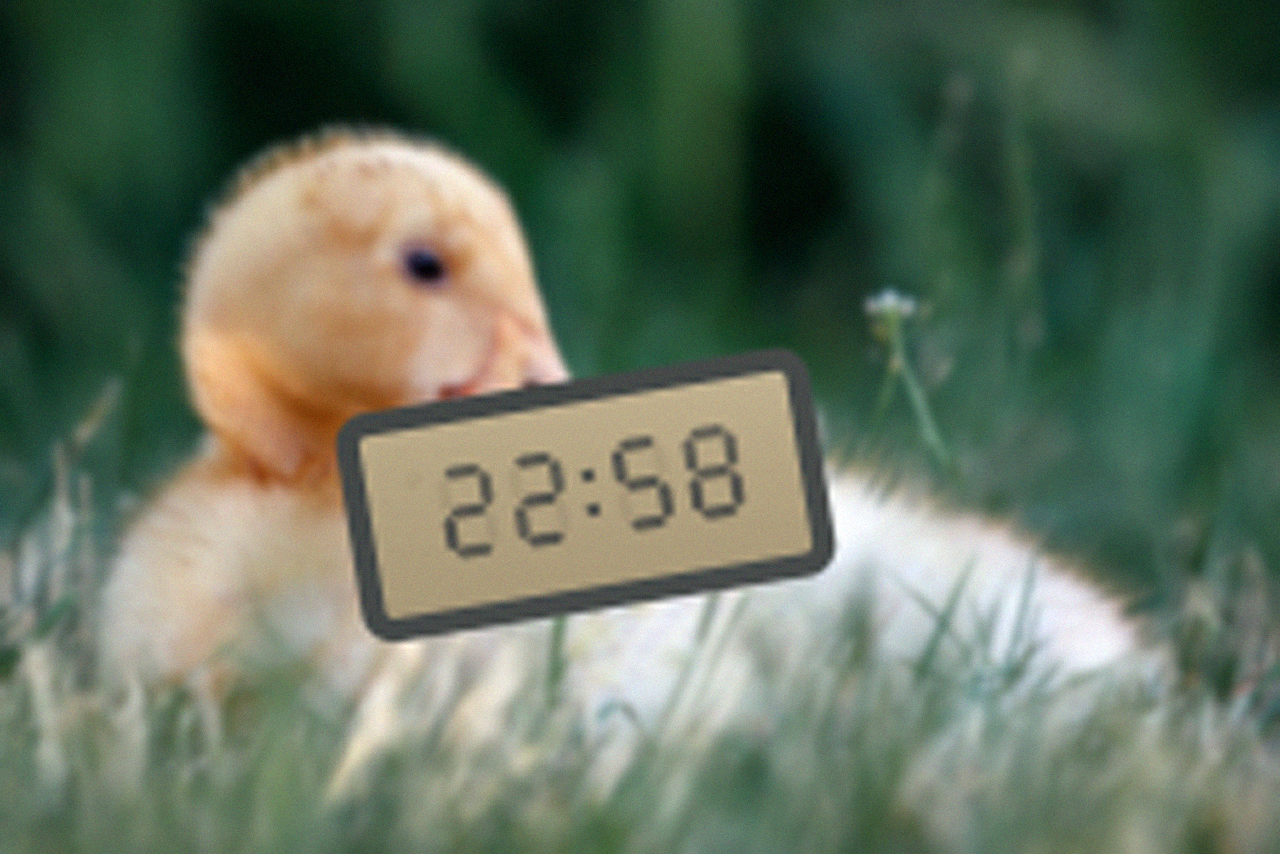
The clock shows 22:58
